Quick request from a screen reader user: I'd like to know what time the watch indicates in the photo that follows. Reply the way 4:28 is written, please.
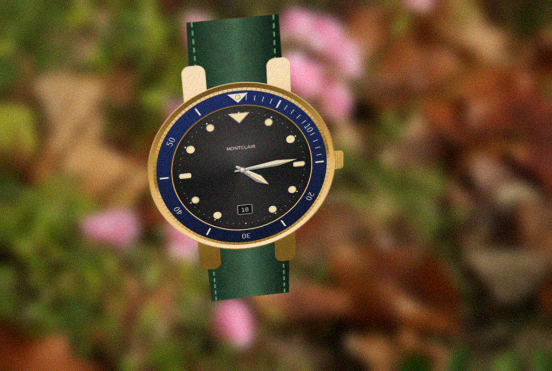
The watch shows 4:14
